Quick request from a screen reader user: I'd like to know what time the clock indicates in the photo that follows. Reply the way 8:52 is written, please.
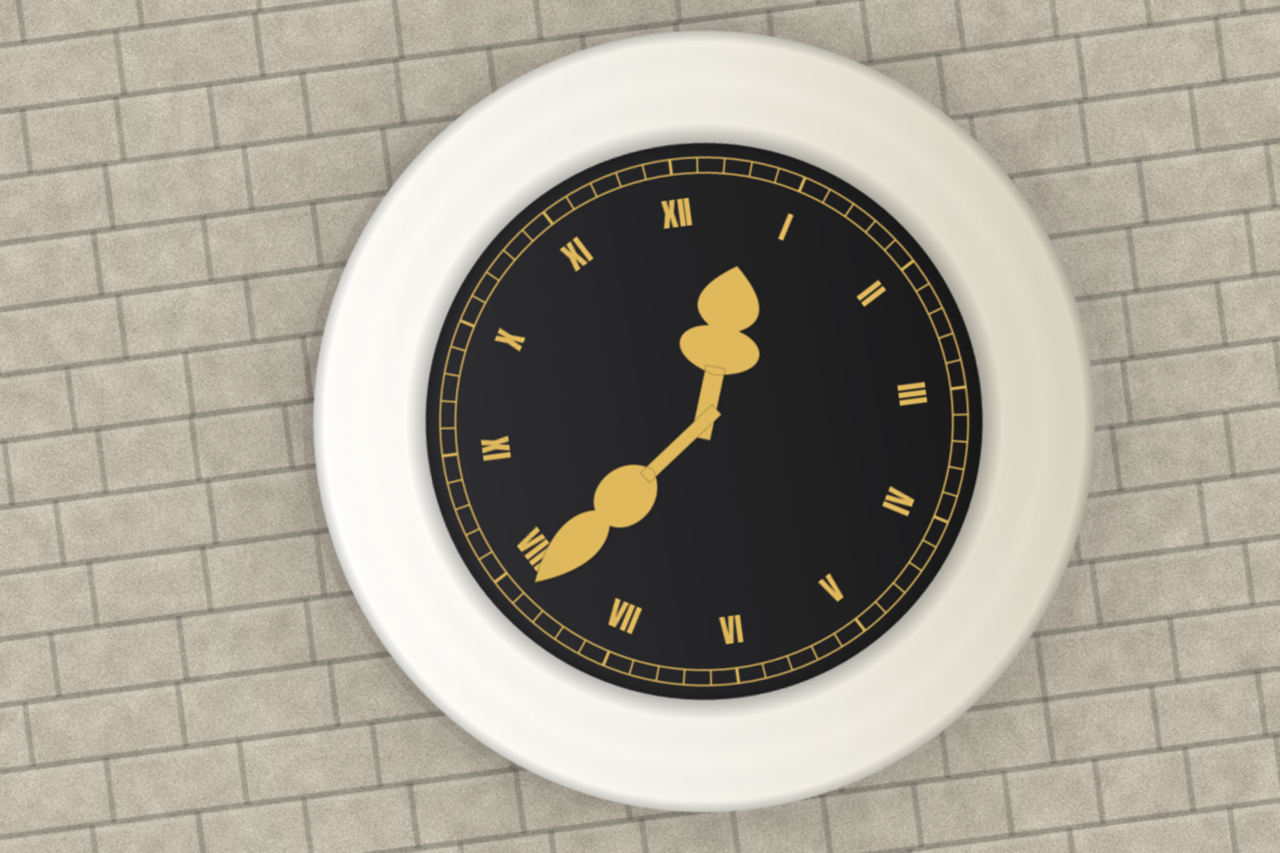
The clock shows 12:39
